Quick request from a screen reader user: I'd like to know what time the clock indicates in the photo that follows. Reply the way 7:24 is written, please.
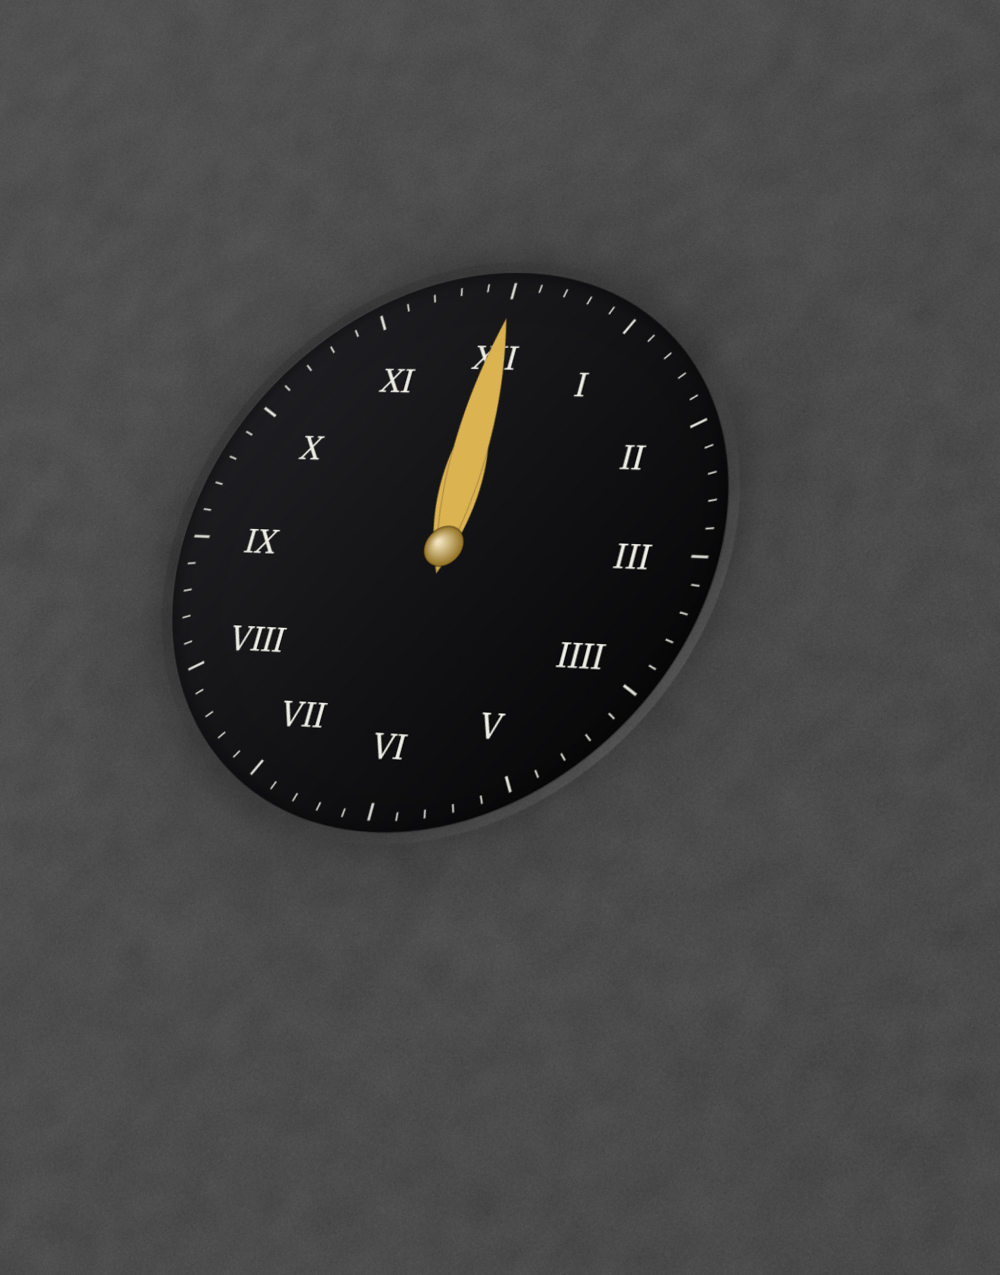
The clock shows 12:00
